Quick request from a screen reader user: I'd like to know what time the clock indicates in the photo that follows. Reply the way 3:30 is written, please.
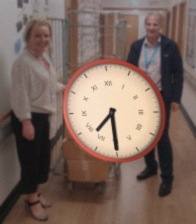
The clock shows 7:30
